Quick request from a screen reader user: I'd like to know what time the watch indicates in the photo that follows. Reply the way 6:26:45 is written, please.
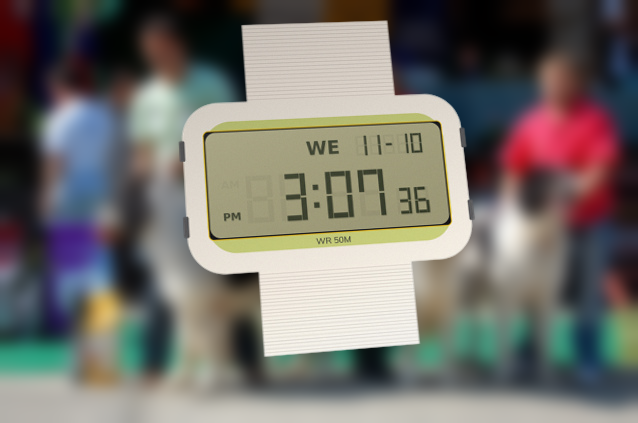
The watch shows 3:07:36
